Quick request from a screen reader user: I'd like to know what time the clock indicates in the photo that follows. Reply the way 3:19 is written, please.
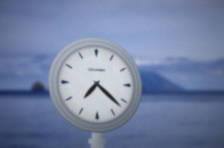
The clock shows 7:22
